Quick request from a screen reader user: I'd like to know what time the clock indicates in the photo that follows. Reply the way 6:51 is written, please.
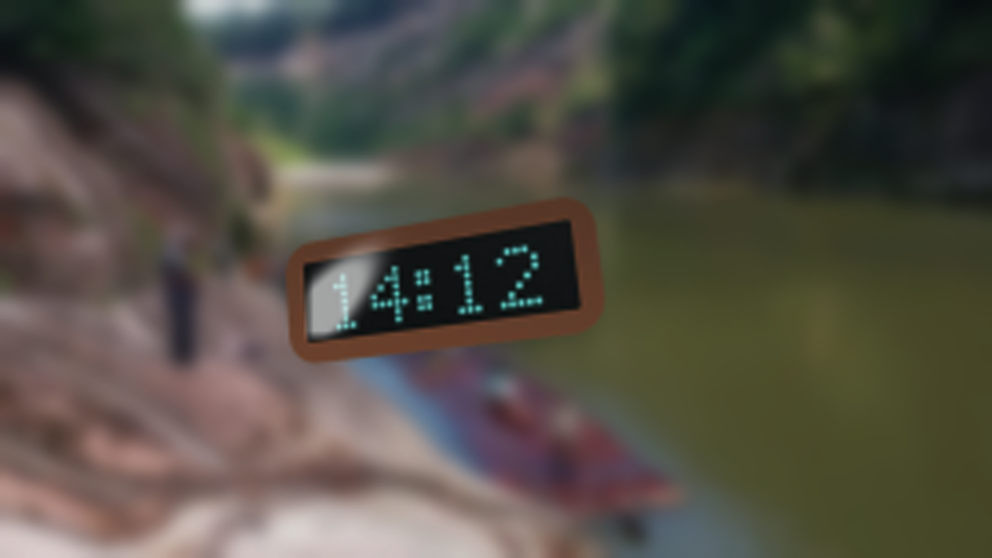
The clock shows 14:12
